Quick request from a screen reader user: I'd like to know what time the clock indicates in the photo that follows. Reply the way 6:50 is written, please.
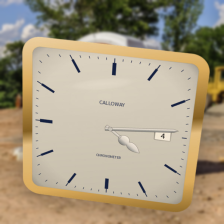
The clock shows 4:14
